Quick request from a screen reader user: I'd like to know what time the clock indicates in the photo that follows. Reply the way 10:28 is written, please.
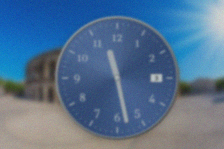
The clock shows 11:28
